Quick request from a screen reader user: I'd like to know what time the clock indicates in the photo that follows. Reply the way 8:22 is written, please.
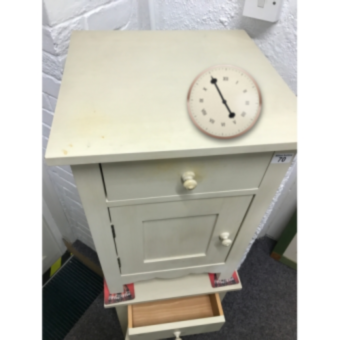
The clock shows 4:55
